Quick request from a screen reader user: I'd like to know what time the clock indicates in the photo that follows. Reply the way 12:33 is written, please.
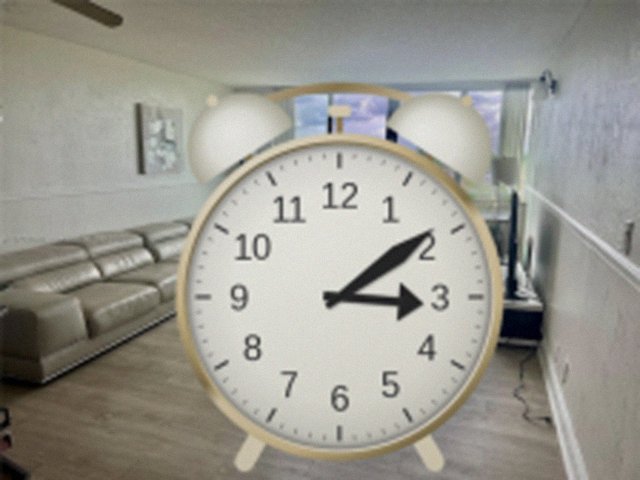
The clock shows 3:09
